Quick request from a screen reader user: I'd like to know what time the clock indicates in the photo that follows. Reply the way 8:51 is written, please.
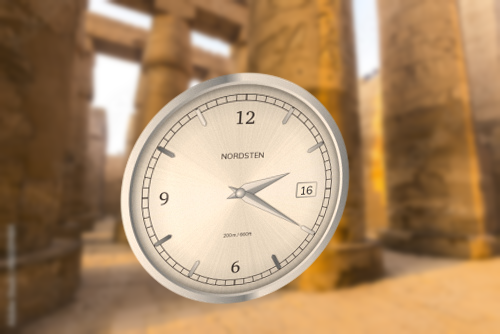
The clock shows 2:20
